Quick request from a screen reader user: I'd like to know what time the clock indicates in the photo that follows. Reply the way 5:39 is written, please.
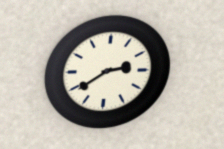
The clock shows 2:39
